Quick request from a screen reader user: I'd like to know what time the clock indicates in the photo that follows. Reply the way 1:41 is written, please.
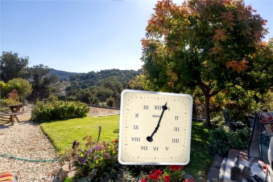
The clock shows 7:03
